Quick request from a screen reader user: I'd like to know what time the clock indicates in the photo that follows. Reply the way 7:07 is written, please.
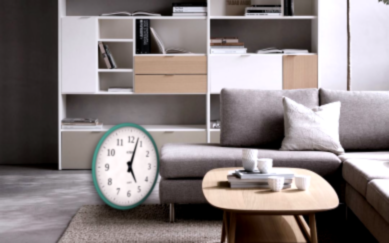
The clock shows 5:03
